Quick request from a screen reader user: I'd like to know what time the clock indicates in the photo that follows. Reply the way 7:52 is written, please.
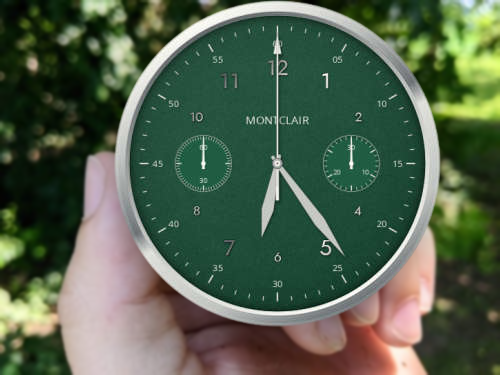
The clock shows 6:24
